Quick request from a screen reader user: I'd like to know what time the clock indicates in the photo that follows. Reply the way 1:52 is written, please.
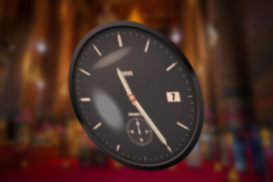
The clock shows 11:25
